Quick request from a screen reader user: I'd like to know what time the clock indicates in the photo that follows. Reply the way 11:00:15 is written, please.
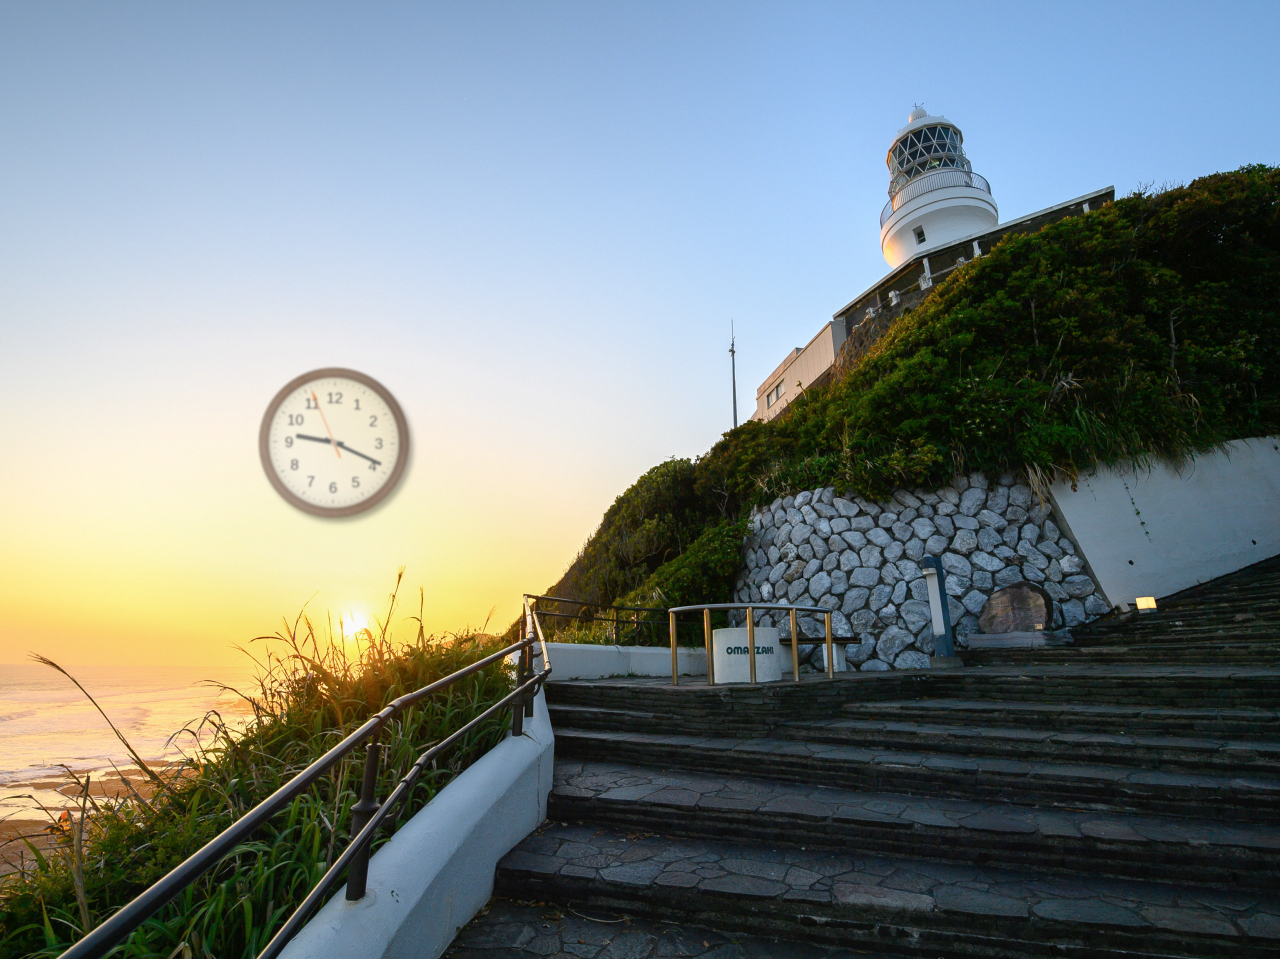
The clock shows 9:18:56
